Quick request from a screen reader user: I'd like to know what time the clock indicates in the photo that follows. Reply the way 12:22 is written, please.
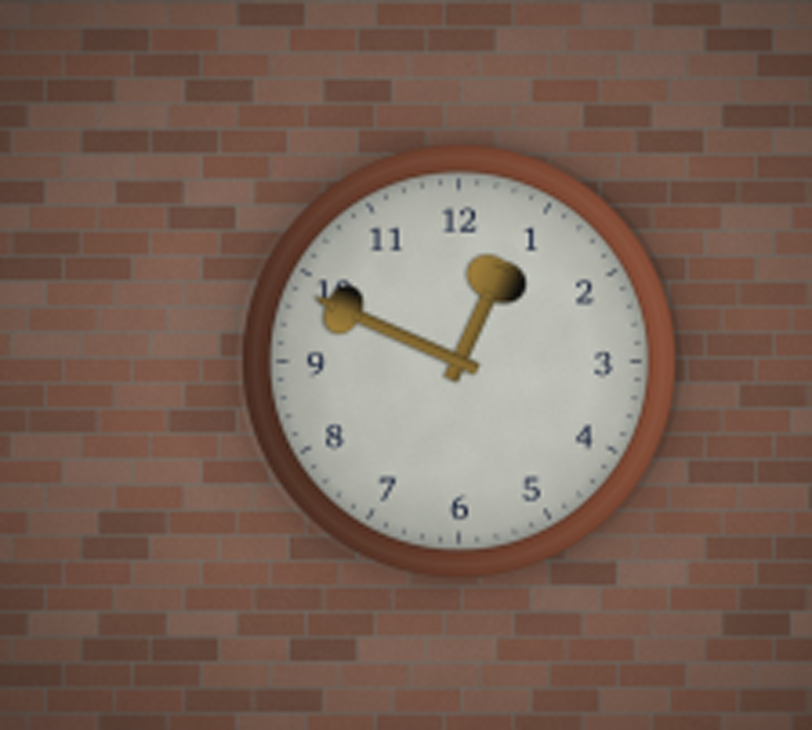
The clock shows 12:49
